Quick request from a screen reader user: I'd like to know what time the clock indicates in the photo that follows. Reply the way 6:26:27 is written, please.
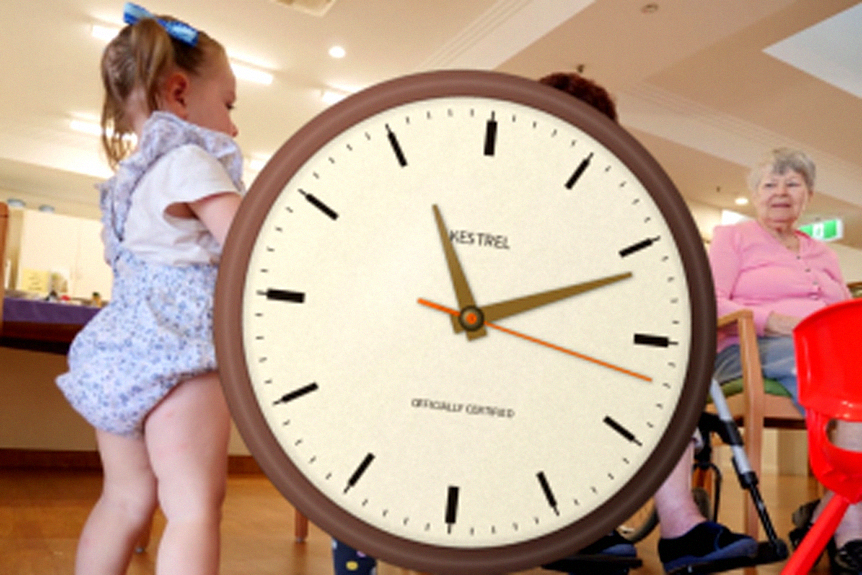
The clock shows 11:11:17
